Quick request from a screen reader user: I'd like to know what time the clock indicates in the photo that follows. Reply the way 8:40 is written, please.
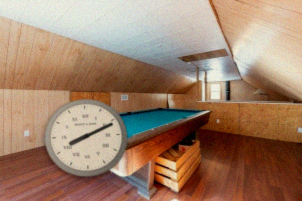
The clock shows 8:11
